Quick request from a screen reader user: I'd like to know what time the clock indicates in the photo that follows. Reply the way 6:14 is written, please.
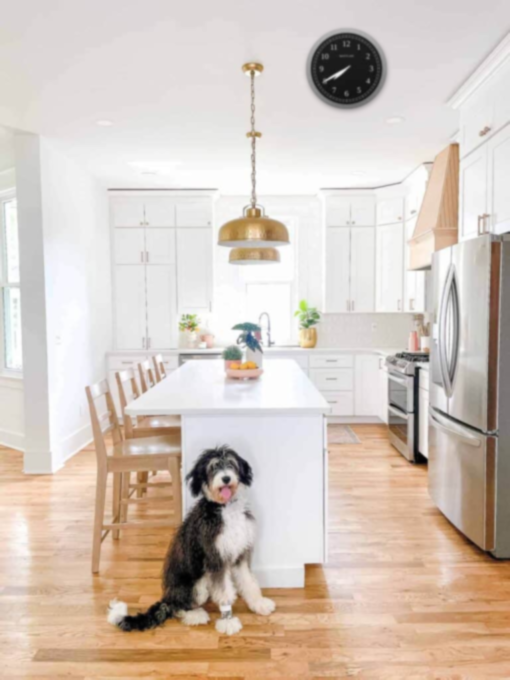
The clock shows 7:40
